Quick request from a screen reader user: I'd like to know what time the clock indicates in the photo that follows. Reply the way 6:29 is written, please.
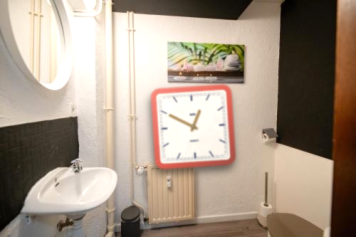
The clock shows 12:50
